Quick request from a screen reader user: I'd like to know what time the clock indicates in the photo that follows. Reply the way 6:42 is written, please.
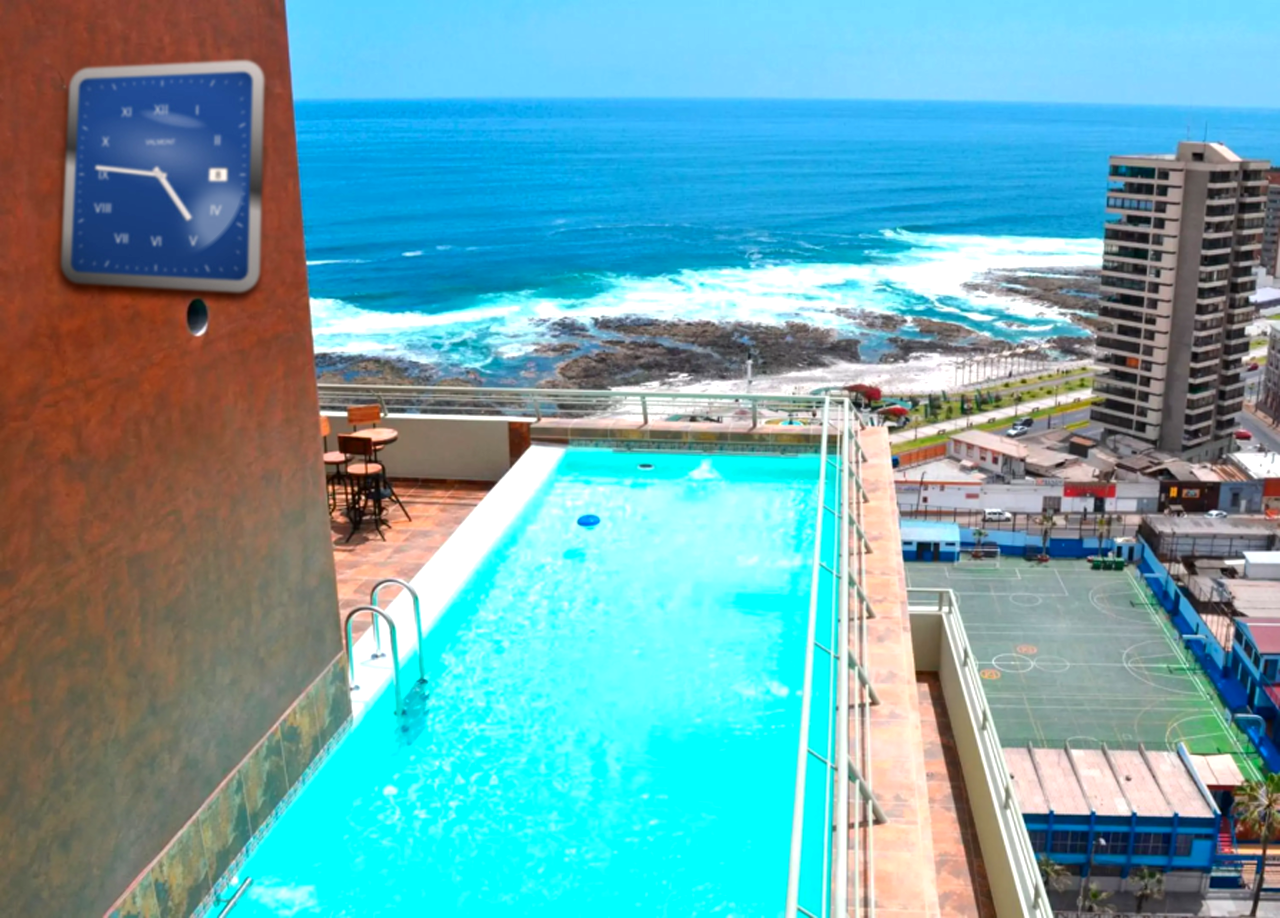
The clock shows 4:46
